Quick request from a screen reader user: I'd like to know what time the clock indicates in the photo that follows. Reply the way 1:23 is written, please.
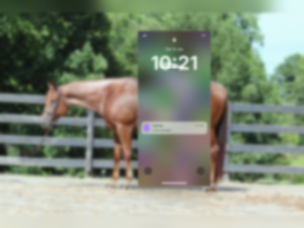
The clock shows 10:21
